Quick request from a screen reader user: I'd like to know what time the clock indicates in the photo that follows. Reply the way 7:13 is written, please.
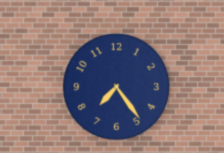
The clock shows 7:24
